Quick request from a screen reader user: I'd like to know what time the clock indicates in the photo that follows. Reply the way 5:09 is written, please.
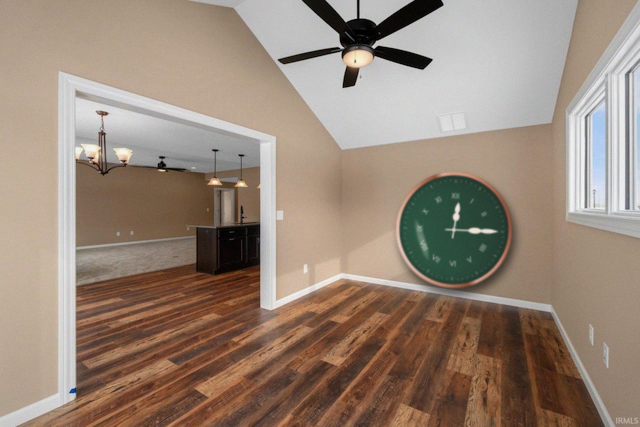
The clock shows 12:15
